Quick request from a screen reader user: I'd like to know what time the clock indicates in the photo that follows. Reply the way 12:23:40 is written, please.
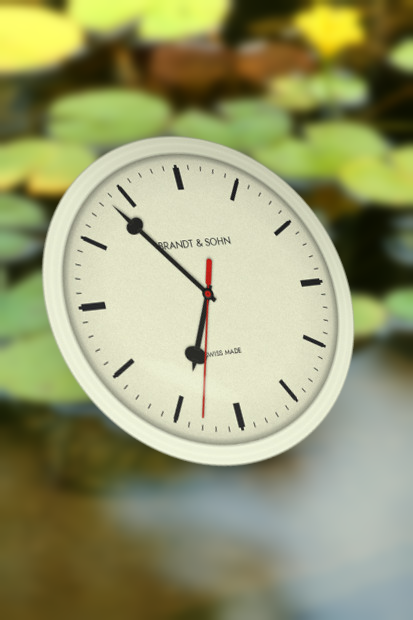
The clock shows 6:53:33
